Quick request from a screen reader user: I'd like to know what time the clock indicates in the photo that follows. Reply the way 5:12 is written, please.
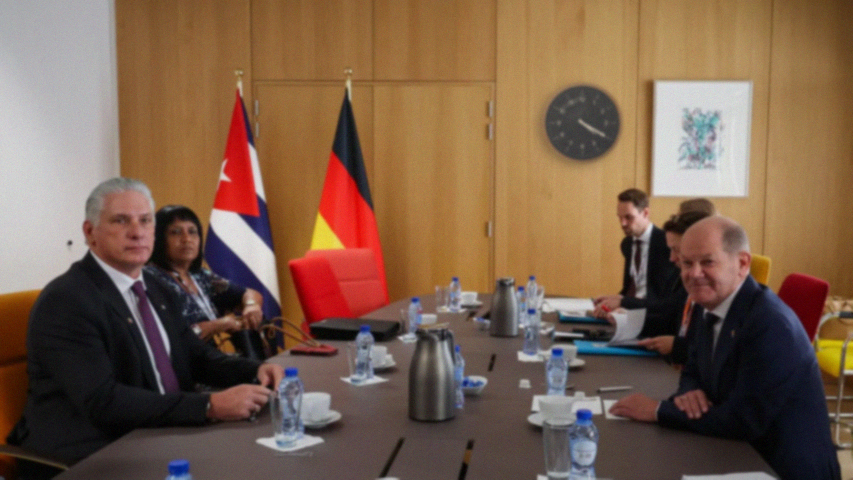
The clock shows 4:20
